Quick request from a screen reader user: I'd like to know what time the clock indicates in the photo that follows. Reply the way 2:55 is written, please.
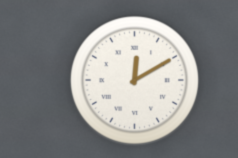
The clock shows 12:10
